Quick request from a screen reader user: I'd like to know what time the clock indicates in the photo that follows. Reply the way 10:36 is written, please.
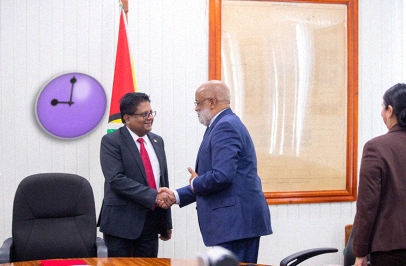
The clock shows 9:00
